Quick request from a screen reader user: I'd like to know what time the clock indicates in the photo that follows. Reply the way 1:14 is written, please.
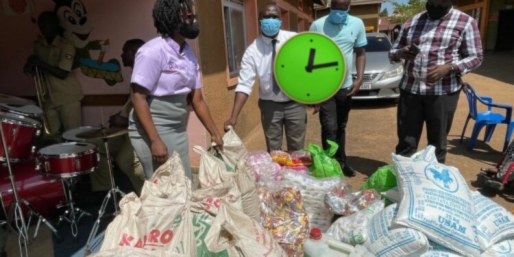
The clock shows 12:13
